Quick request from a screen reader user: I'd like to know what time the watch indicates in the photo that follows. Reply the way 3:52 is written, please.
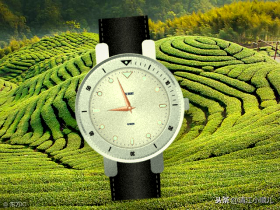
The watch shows 8:57
